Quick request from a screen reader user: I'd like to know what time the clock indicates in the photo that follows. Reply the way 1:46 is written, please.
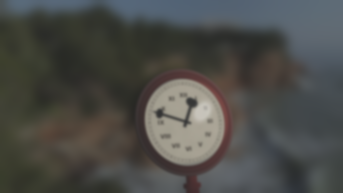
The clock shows 12:48
